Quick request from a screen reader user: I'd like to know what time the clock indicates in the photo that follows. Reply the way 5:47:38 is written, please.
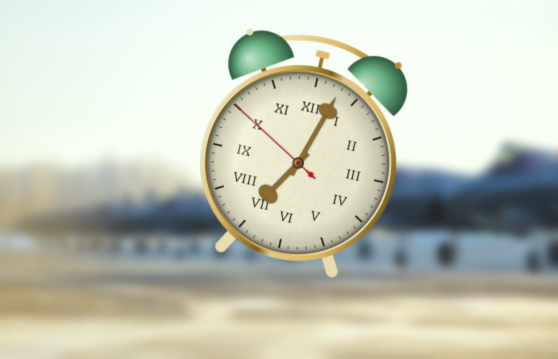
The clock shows 7:02:50
